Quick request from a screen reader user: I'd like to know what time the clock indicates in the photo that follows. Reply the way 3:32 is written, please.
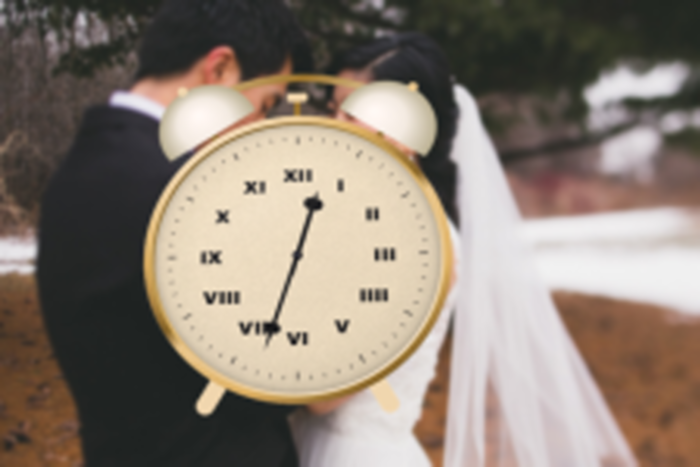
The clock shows 12:33
